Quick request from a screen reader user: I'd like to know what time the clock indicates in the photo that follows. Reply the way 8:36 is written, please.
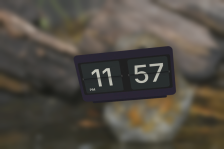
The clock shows 11:57
